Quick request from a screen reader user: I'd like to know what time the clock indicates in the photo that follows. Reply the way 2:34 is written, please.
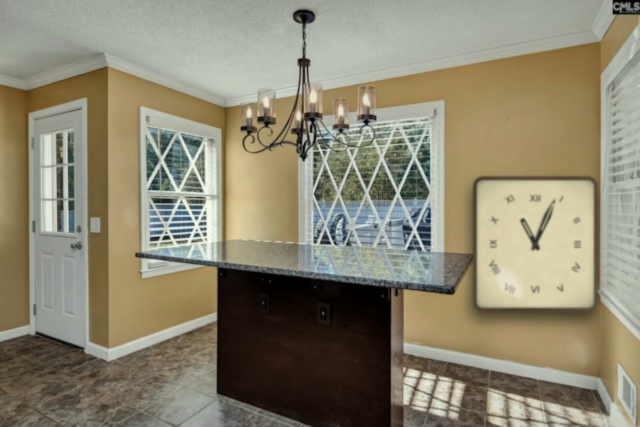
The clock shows 11:04
